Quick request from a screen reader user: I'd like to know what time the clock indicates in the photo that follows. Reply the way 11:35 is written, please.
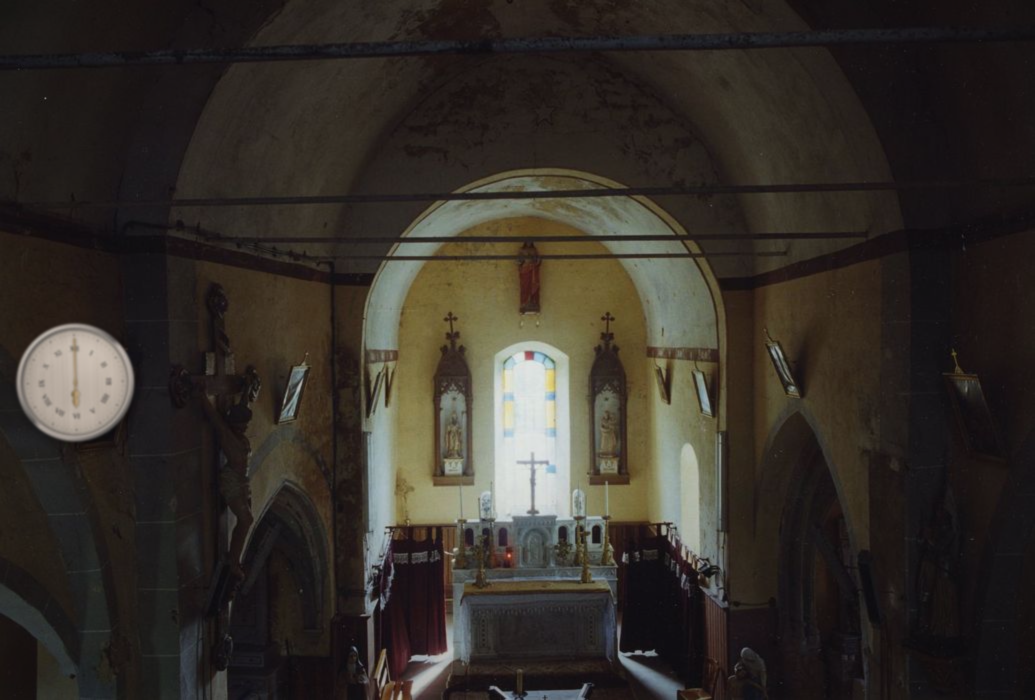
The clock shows 6:00
